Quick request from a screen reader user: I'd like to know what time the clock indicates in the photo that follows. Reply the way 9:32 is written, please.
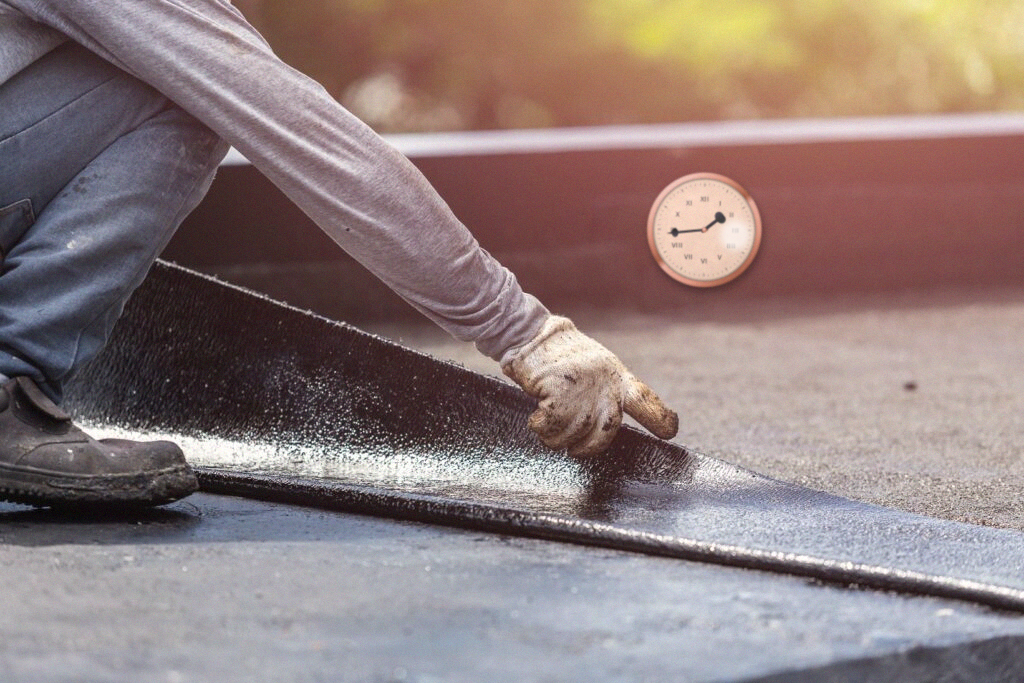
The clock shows 1:44
